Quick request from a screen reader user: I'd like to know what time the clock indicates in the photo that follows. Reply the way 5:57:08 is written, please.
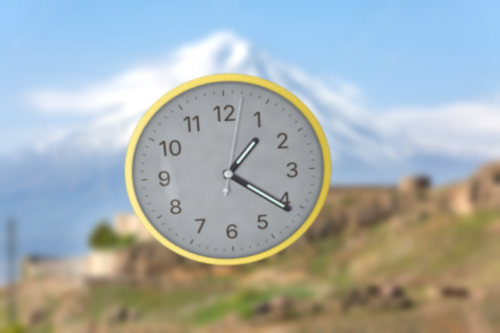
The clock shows 1:21:02
